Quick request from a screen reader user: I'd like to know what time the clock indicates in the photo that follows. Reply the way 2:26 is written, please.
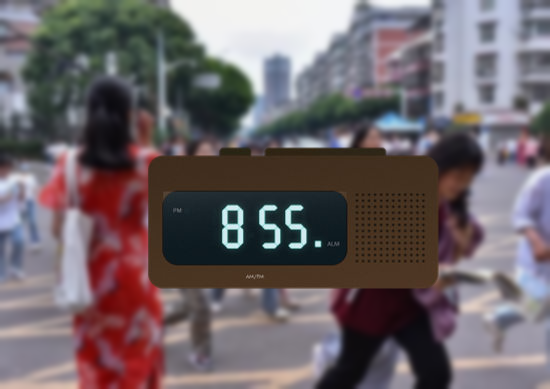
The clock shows 8:55
